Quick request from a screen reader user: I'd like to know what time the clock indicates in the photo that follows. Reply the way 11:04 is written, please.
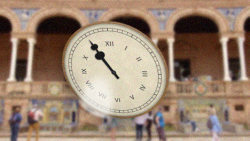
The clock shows 10:55
